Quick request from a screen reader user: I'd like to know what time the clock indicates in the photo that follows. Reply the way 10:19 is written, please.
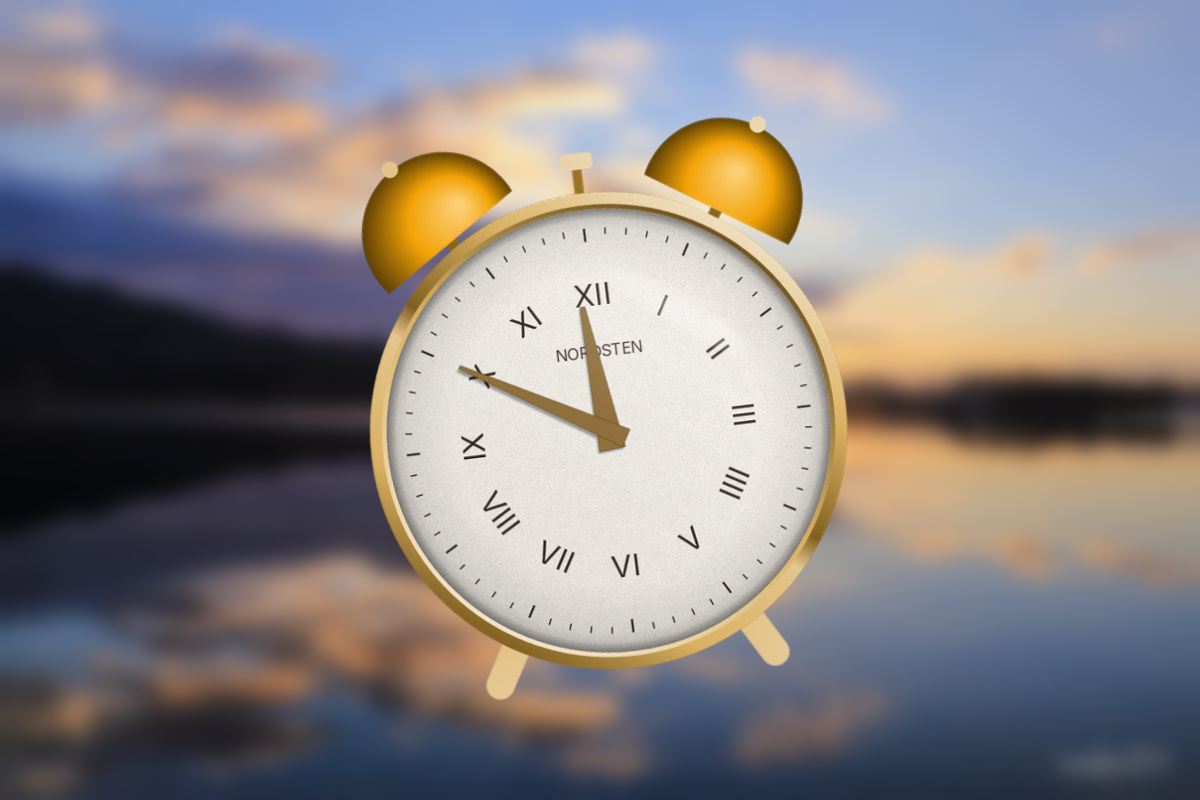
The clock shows 11:50
